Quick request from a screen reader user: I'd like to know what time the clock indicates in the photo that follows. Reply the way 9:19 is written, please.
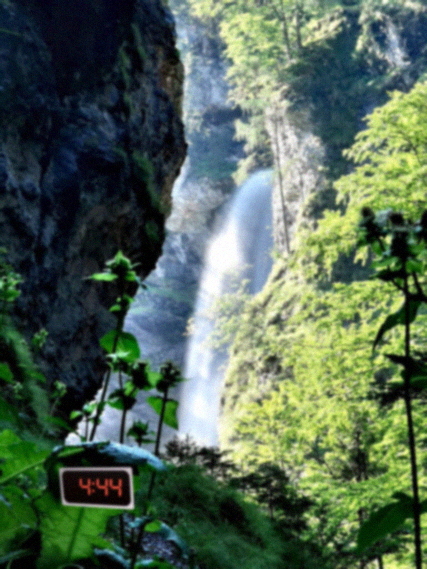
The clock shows 4:44
